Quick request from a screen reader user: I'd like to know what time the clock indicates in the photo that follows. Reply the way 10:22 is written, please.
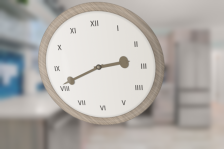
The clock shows 2:41
